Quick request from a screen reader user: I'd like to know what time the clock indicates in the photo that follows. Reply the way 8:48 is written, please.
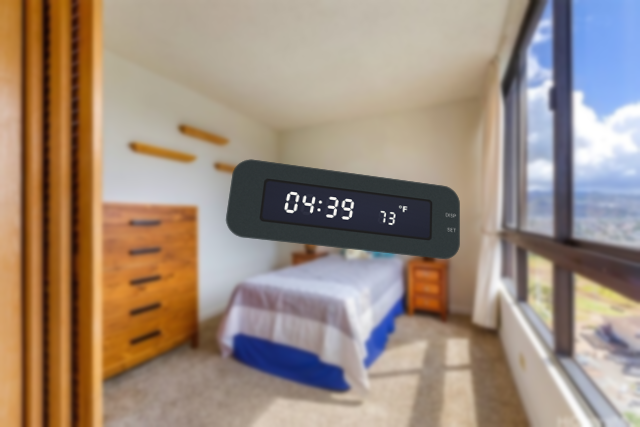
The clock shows 4:39
